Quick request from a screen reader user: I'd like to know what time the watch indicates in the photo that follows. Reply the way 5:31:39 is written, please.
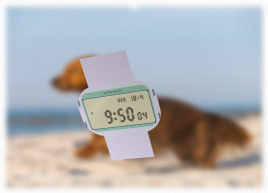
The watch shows 9:50:04
